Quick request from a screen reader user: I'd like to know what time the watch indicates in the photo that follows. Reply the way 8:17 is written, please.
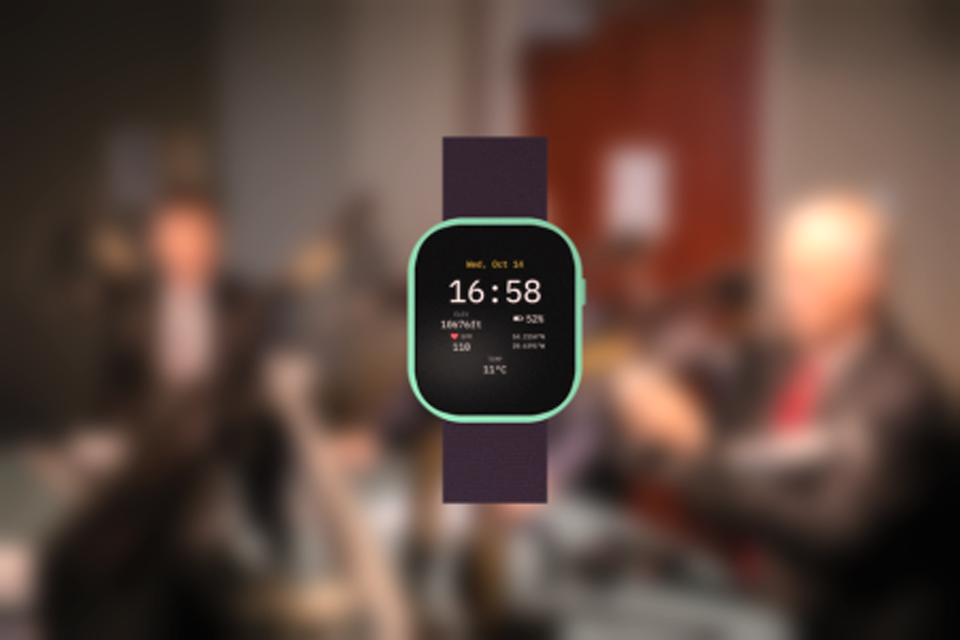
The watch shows 16:58
